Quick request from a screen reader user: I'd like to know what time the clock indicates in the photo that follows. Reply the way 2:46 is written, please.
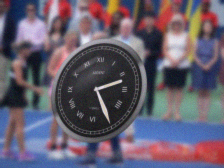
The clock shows 2:25
